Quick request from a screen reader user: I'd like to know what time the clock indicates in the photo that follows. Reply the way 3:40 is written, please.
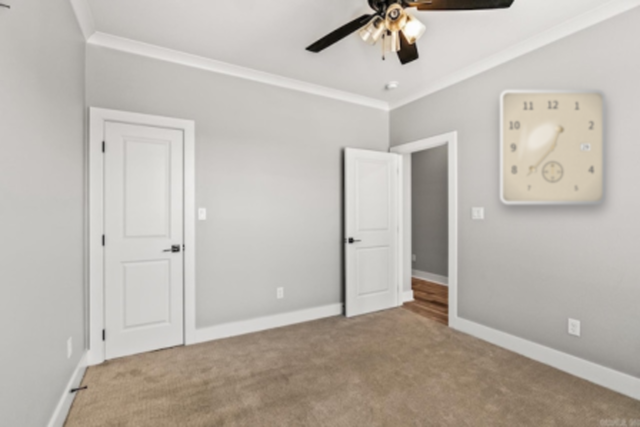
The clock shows 12:37
